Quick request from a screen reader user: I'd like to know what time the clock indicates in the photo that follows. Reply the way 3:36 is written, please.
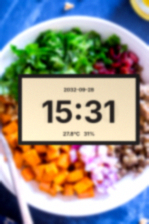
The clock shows 15:31
